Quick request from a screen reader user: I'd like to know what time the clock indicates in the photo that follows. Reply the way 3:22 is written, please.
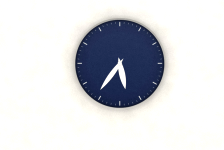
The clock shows 5:36
